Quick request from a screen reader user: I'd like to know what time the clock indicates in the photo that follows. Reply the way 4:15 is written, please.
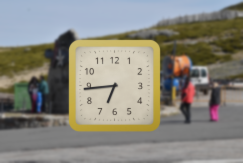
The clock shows 6:44
